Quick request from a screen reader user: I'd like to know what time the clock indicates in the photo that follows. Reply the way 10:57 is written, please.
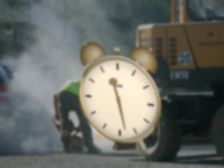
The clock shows 11:28
